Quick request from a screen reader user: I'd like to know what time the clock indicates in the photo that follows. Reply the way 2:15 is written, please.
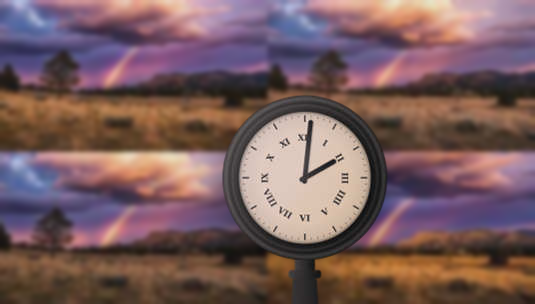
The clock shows 2:01
